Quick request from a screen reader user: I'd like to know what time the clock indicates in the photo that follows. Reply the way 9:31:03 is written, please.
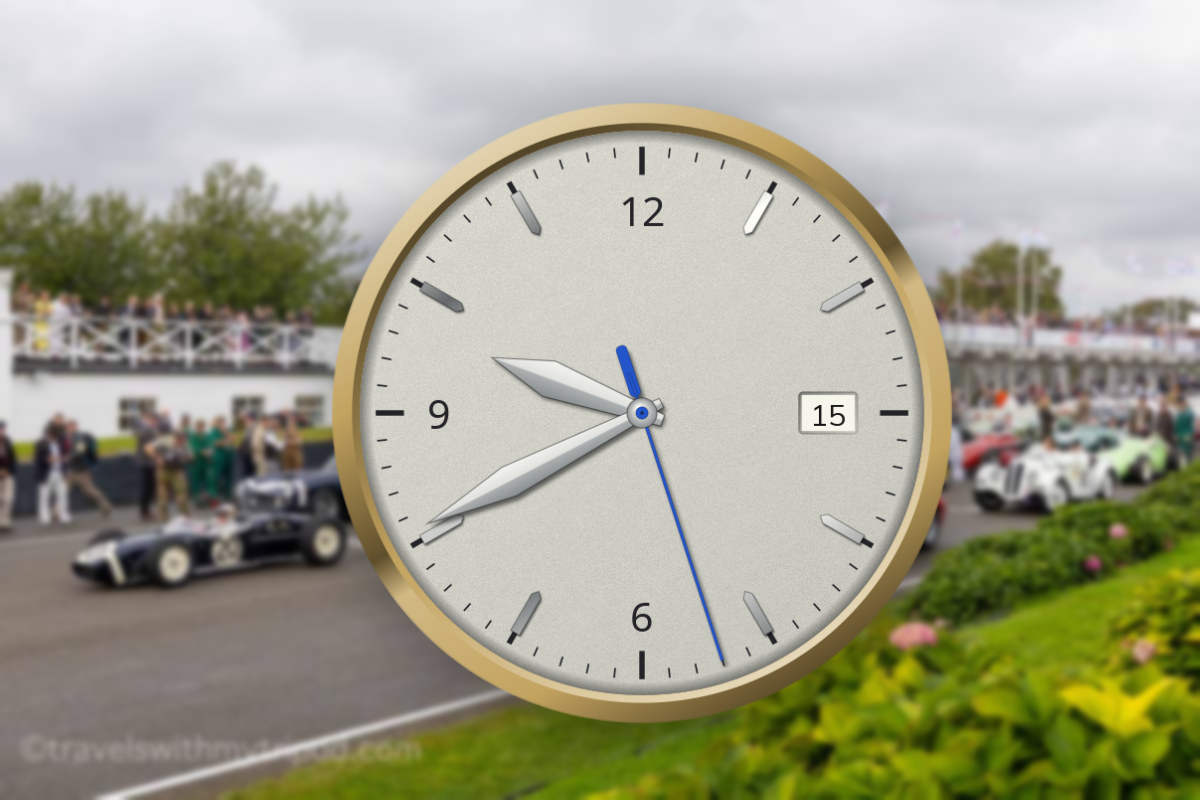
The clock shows 9:40:27
